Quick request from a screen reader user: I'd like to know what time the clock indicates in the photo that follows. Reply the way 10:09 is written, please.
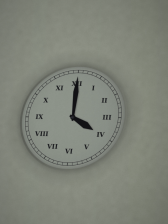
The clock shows 4:00
